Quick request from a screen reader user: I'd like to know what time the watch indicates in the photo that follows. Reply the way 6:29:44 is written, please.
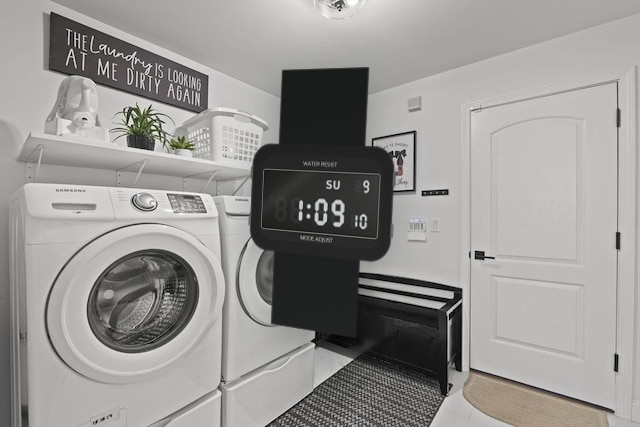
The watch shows 1:09:10
